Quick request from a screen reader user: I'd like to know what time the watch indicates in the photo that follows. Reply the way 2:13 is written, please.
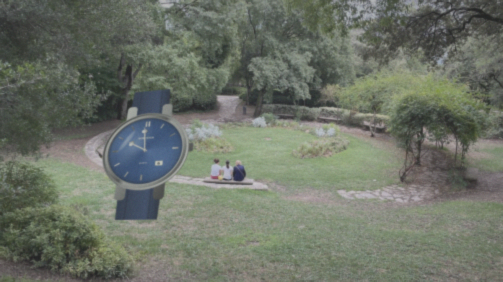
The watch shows 9:59
